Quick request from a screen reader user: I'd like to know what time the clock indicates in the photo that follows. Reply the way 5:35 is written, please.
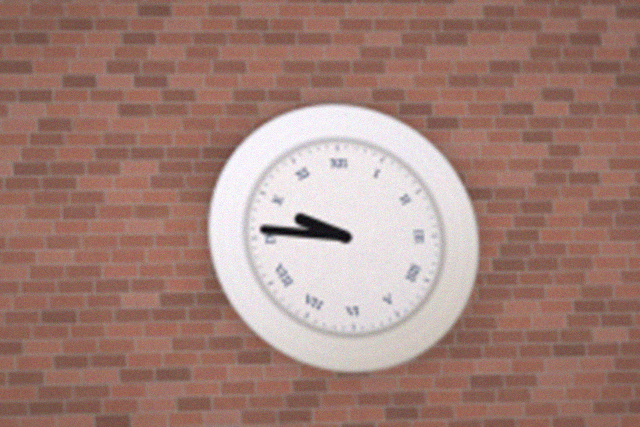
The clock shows 9:46
